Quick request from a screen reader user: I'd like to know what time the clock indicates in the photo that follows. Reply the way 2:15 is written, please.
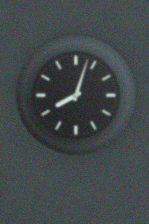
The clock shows 8:03
